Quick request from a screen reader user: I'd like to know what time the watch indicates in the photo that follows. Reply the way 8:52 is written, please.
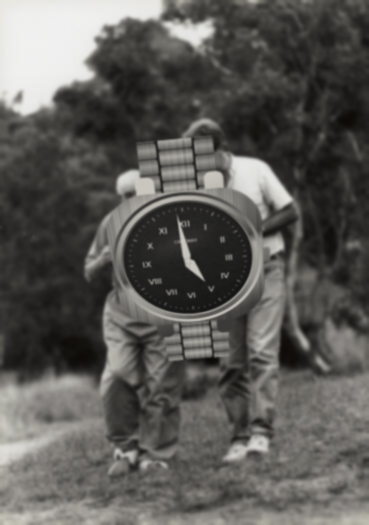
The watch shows 4:59
